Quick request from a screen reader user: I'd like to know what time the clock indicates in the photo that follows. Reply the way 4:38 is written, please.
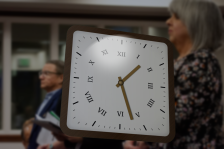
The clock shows 1:27
